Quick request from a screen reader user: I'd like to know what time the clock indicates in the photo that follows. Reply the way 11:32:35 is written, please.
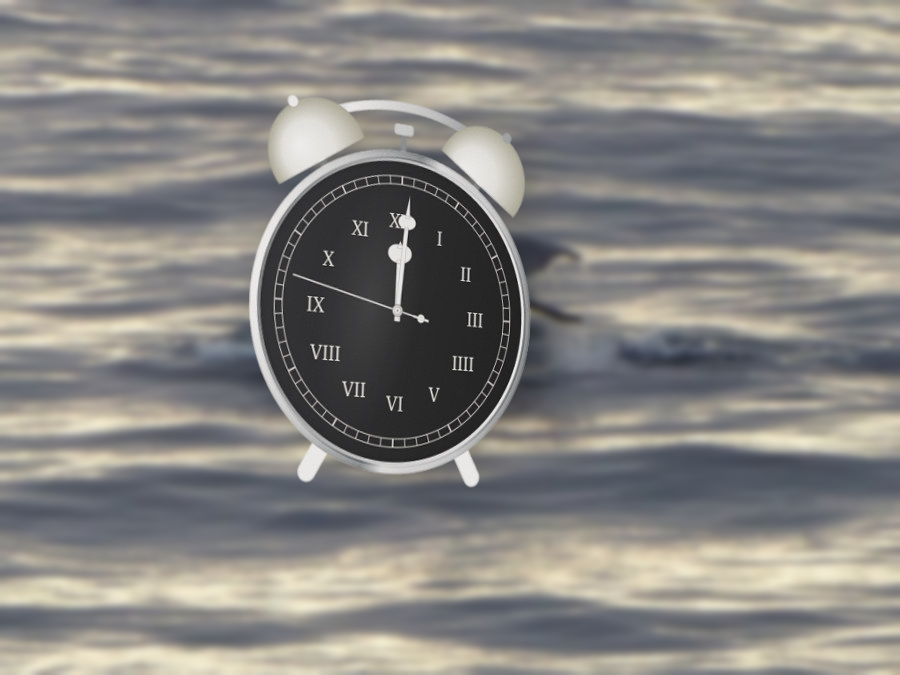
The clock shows 12:00:47
